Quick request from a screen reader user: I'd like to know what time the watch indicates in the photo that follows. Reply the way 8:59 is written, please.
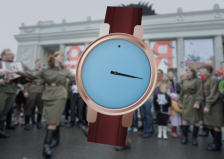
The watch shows 3:16
